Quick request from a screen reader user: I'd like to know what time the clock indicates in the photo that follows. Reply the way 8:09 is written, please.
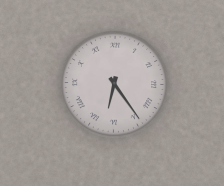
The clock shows 6:24
